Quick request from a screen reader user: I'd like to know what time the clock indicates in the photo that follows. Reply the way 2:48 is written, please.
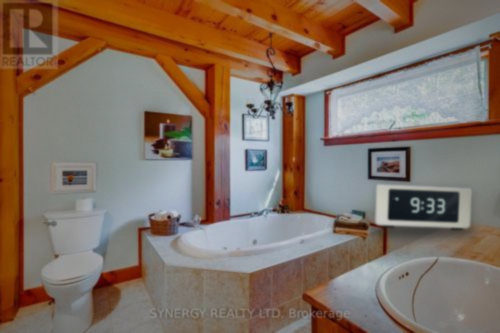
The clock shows 9:33
